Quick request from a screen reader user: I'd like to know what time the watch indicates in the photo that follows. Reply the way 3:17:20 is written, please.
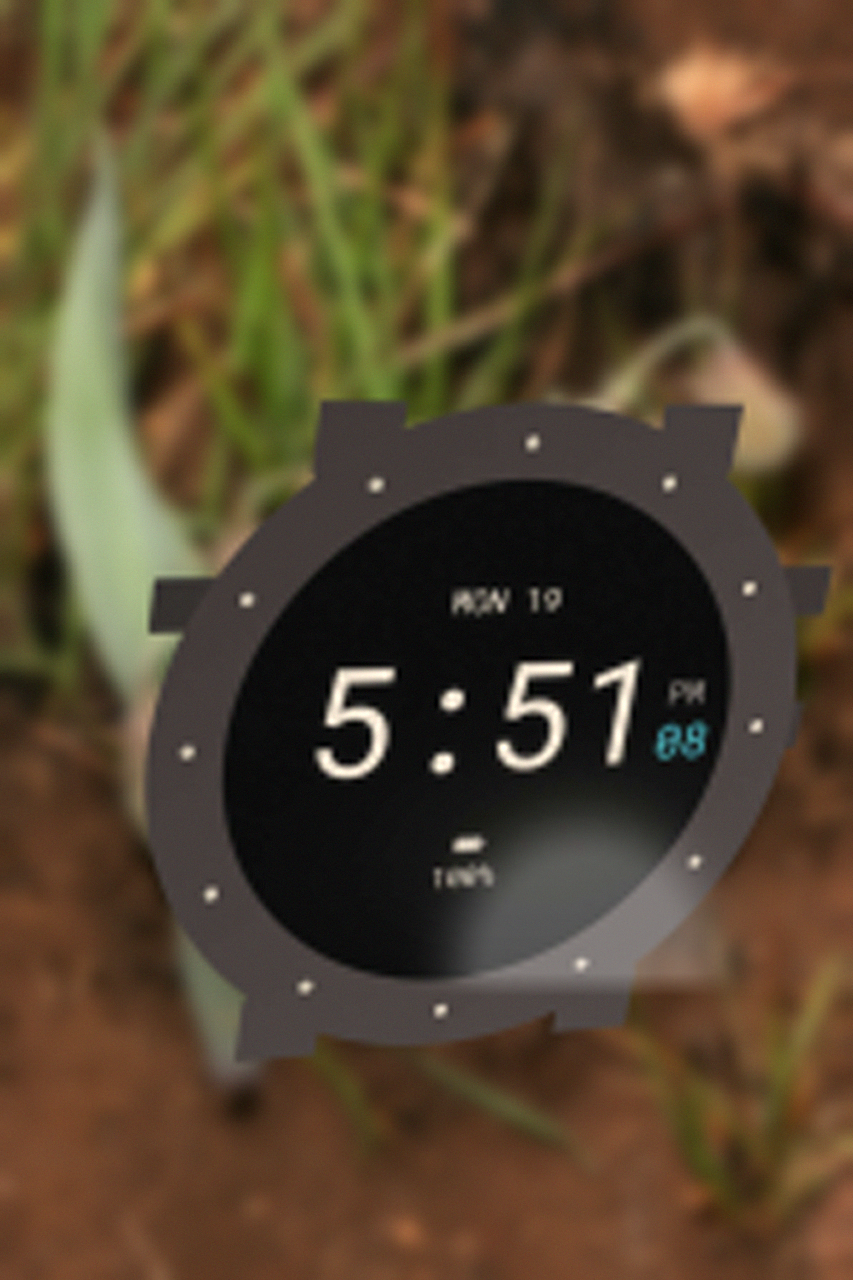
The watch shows 5:51:08
